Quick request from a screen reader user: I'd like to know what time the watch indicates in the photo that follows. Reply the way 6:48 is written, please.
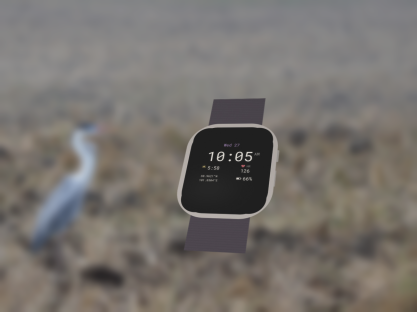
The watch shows 10:05
